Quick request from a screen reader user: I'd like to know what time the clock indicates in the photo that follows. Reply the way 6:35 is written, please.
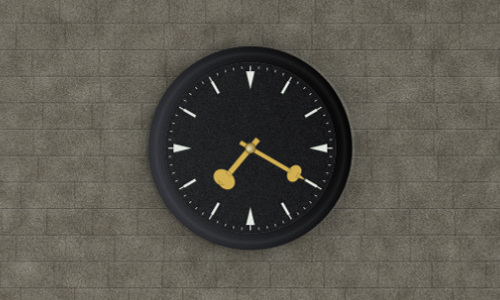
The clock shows 7:20
